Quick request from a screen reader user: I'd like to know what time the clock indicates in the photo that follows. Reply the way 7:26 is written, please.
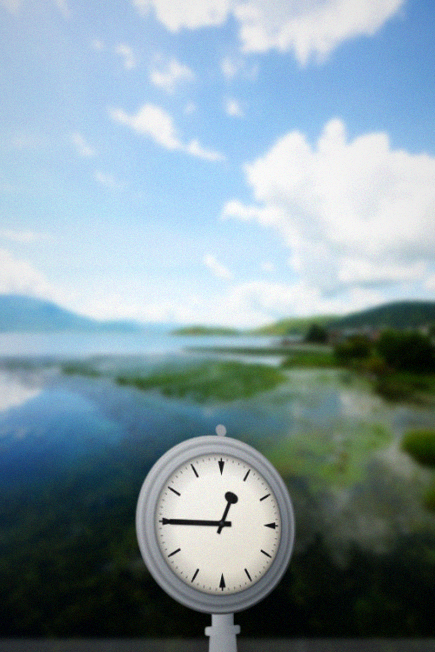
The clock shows 12:45
